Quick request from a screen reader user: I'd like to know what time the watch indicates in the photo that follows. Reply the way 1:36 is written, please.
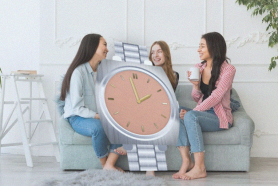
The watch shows 1:58
